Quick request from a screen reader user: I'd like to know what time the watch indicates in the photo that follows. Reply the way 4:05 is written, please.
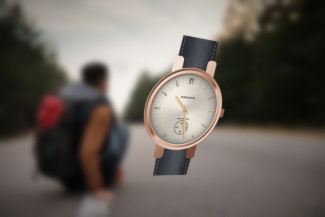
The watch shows 10:28
